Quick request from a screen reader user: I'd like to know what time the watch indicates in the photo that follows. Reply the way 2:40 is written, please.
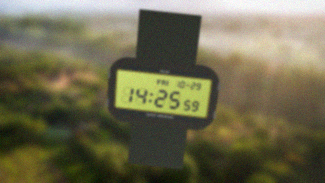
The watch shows 14:25
